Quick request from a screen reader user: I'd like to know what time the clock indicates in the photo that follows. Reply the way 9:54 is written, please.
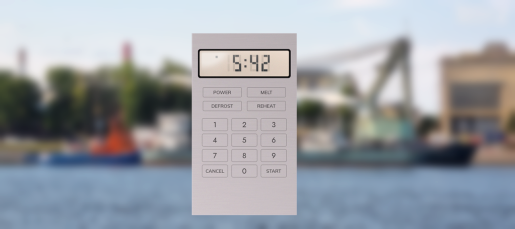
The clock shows 5:42
